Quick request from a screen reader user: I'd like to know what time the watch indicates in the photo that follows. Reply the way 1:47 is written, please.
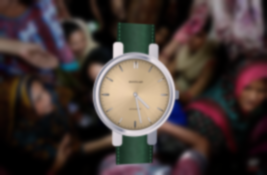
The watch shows 4:28
